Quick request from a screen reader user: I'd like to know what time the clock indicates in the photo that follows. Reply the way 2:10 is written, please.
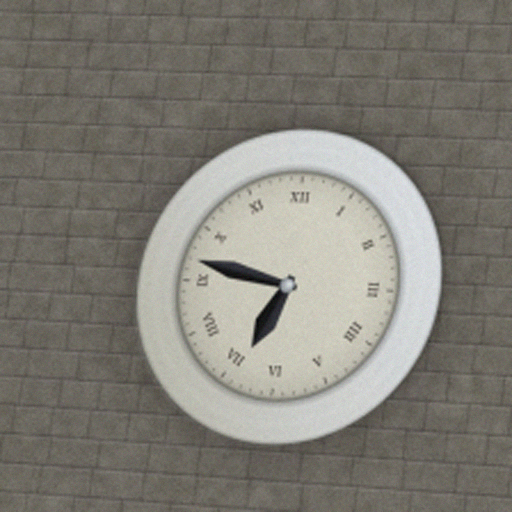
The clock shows 6:47
